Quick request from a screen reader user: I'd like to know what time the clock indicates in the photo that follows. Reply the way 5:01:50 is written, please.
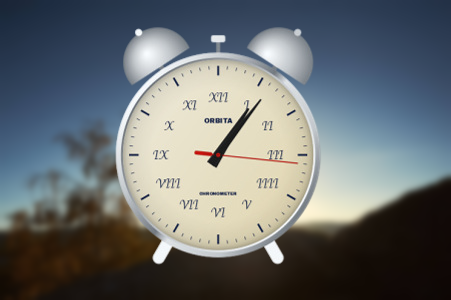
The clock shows 1:06:16
